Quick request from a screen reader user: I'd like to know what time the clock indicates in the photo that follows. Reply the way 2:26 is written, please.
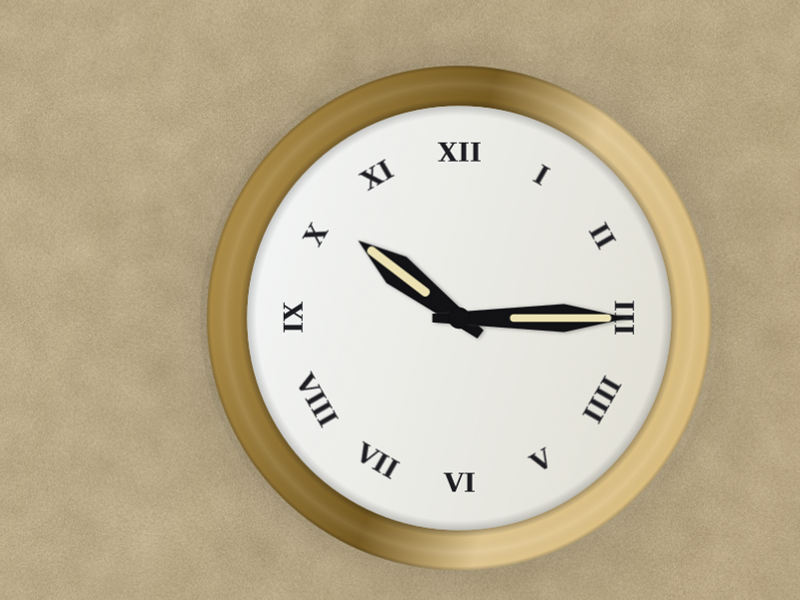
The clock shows 10:15
